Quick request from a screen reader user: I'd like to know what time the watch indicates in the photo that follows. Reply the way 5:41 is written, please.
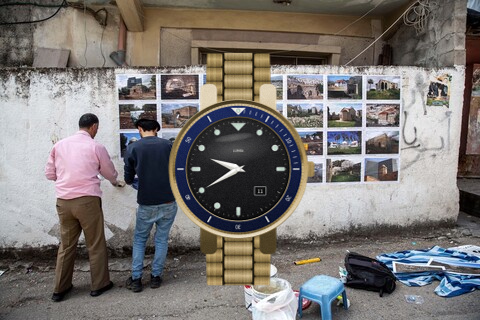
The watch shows 9:40
